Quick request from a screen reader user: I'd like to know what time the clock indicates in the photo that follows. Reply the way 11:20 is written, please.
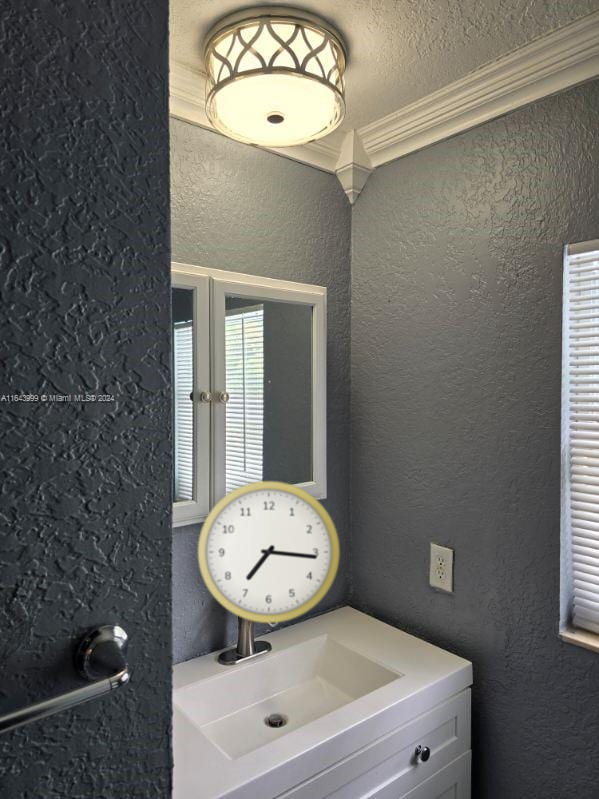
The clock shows 7:16
